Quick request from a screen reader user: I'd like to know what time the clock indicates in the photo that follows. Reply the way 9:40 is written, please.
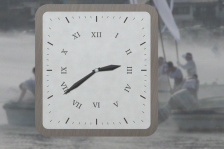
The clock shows 2:39
